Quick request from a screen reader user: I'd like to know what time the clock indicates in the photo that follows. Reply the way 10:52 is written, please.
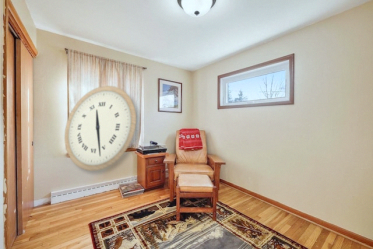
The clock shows 11:27
